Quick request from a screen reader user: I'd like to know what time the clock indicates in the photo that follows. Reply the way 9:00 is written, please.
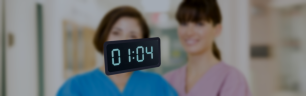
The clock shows 1:04
